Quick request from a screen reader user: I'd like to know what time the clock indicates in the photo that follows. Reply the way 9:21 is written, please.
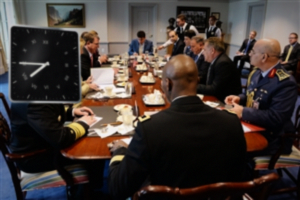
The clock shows 7:45
